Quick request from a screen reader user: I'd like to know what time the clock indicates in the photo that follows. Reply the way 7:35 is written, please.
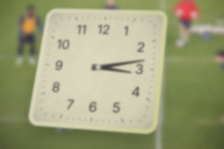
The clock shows 3:13
